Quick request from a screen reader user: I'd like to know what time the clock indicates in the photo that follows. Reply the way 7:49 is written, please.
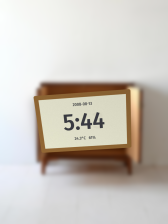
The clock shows 5:44
